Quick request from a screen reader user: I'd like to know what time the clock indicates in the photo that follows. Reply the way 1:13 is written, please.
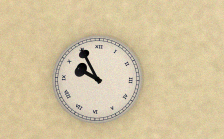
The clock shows 9:55
